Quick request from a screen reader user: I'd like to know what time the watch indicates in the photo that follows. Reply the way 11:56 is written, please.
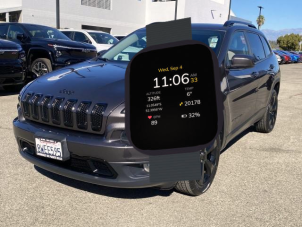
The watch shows 11:06
